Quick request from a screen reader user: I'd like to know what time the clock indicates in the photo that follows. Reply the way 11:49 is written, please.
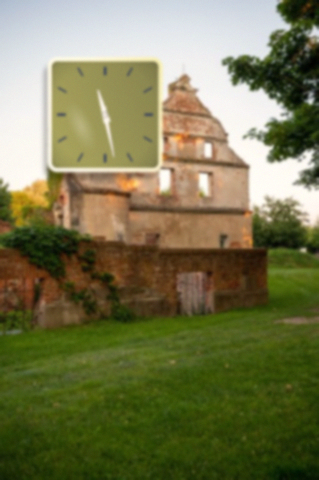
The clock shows 11:28
